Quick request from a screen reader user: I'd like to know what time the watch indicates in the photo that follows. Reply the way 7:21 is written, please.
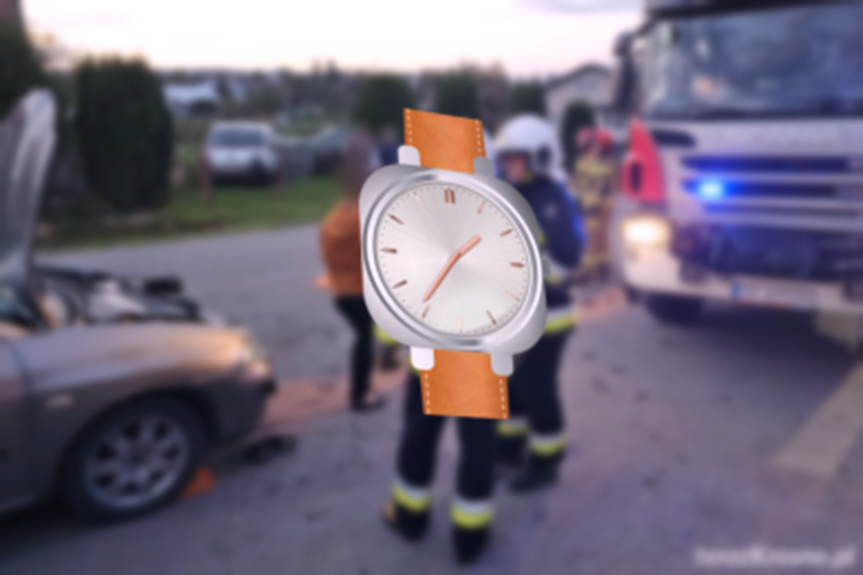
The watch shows 1:36
